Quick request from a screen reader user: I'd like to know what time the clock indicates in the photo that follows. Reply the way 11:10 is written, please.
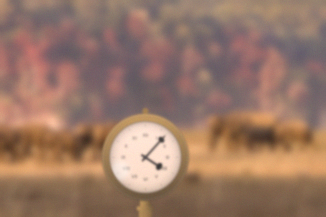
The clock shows 4:07
